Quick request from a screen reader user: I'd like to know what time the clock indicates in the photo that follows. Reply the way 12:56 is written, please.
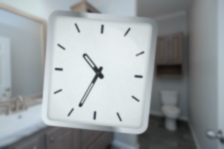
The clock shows 10:34
